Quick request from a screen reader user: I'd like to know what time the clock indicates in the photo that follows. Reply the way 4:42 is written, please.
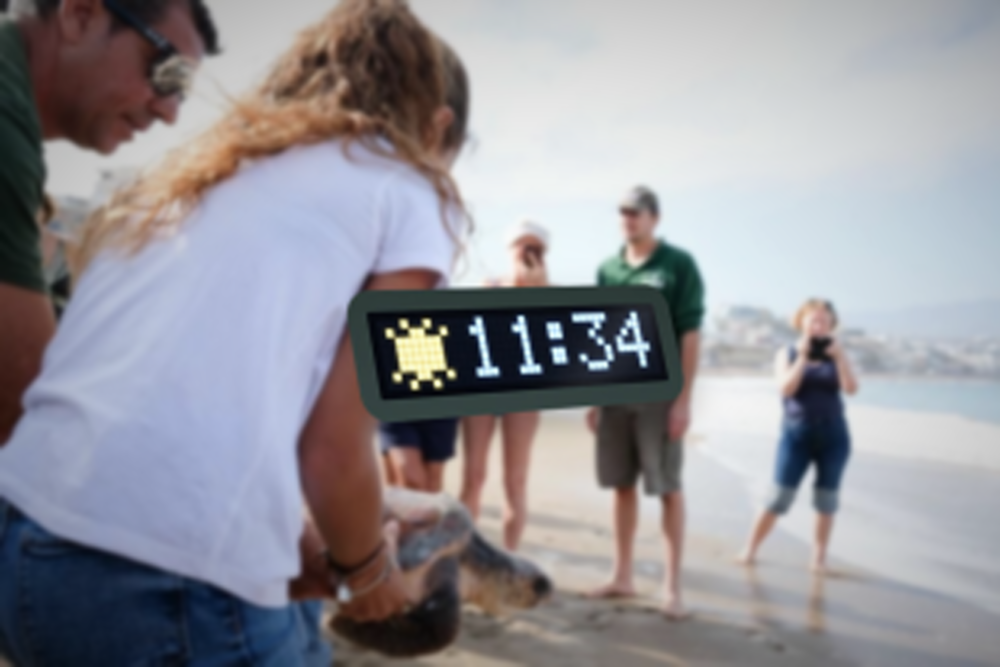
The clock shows 11:34
